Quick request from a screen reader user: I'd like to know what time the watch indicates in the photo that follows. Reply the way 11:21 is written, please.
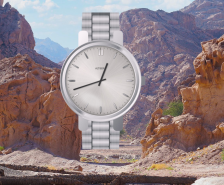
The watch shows 12:42
